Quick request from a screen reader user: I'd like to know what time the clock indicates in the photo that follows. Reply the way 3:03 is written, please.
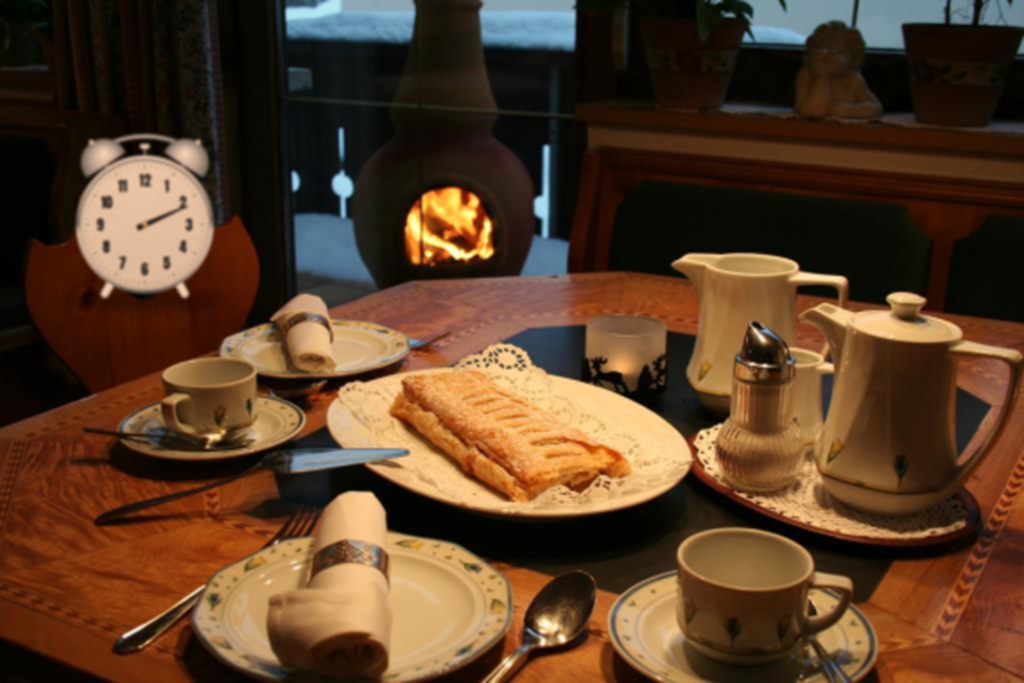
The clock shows 2:11
